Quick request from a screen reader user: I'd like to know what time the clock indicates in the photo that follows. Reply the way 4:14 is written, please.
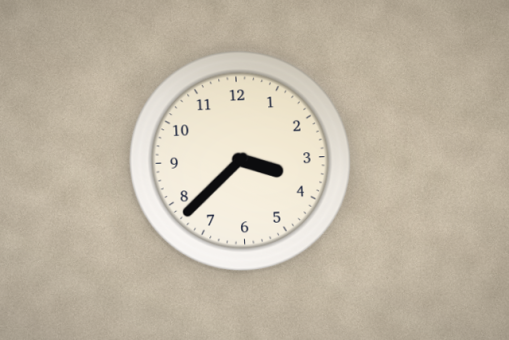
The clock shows 3:38
